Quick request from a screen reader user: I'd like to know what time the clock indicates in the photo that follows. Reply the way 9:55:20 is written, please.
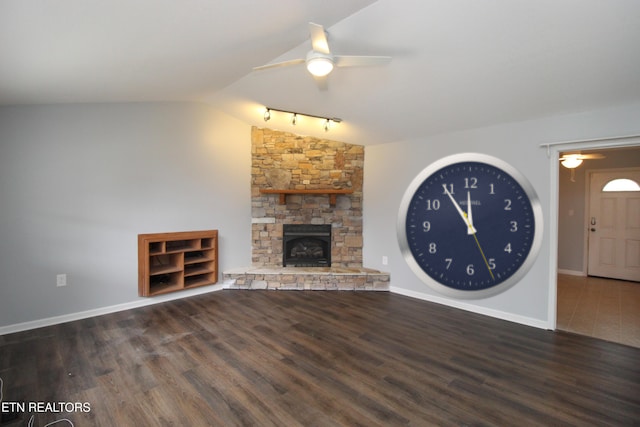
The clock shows 11:54:26
